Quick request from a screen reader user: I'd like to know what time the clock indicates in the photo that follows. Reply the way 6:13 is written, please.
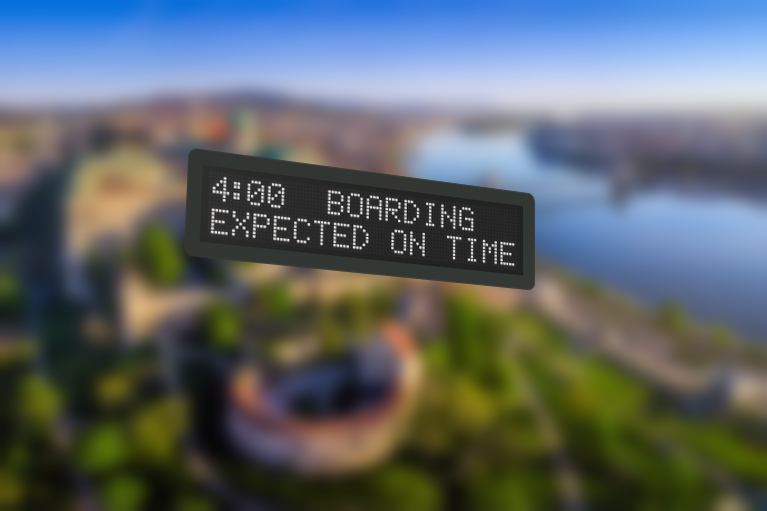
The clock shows 4:00
